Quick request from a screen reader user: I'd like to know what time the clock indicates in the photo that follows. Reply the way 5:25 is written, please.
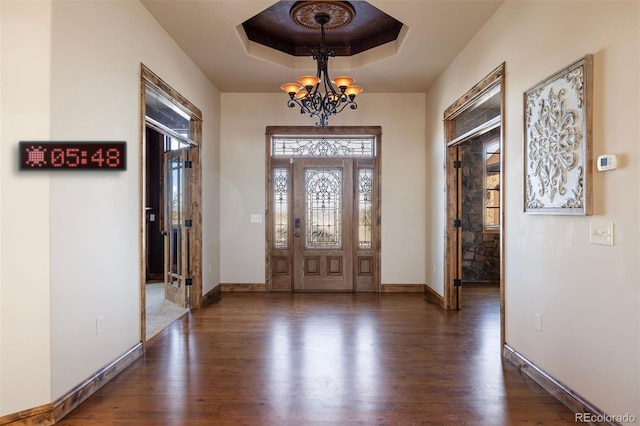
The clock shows 5:48
